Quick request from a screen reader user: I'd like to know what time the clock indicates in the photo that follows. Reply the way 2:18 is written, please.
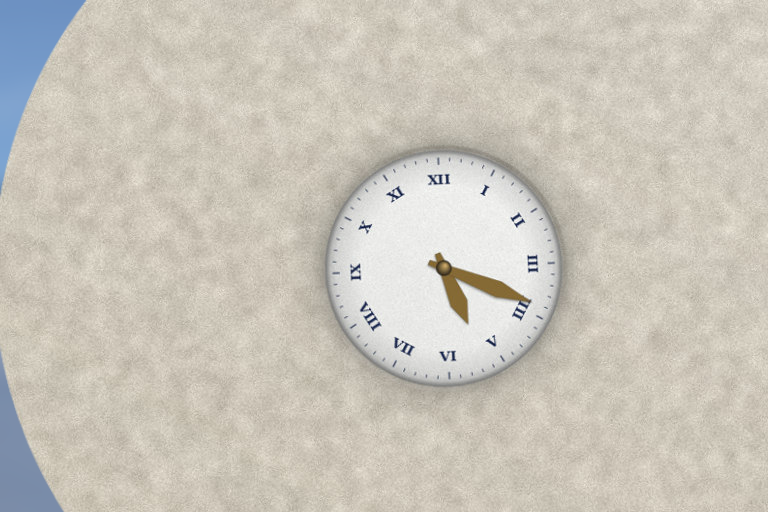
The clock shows 5:19
